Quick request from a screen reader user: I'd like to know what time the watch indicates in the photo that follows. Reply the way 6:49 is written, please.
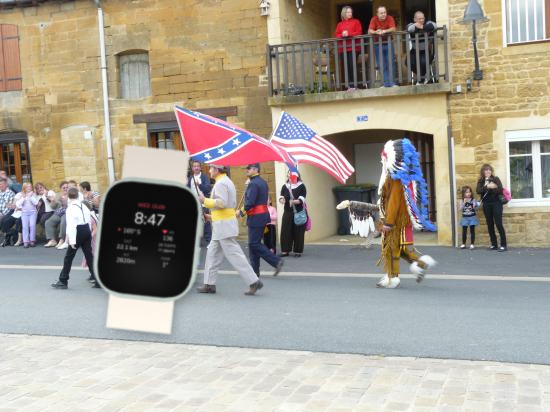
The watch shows 8:47
